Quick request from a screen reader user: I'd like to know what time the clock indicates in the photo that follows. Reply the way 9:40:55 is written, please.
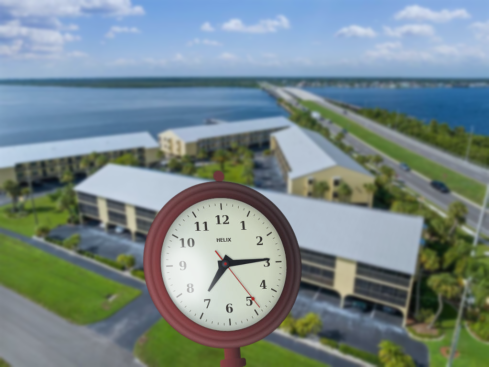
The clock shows 7:14:24
